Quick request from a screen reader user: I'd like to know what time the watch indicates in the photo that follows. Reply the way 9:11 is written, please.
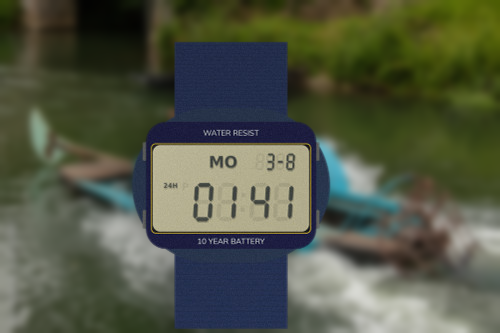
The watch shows 1:41
